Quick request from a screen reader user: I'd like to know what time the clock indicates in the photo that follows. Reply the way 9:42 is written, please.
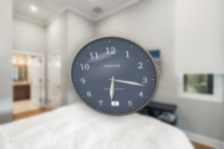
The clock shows 6:17
